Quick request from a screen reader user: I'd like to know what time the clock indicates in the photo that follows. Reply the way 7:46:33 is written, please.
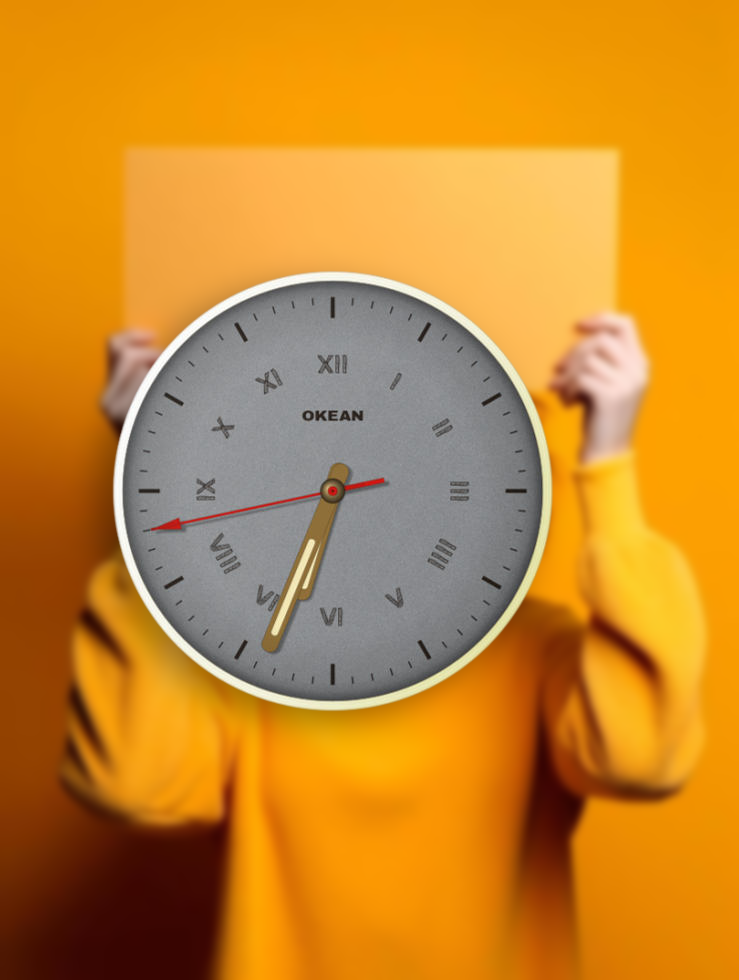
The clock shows 6:33:43
